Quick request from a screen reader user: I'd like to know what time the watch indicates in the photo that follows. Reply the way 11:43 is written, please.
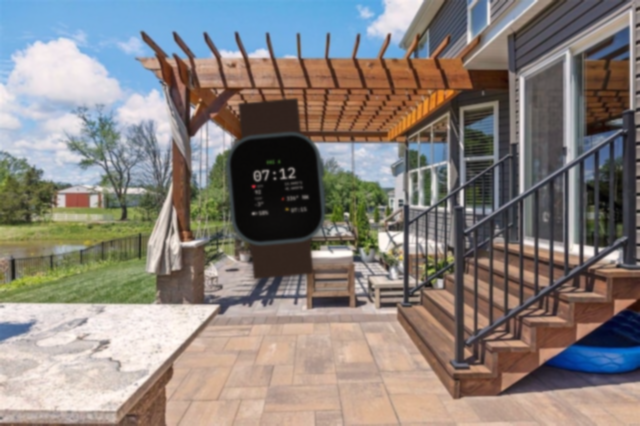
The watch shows 7:12
